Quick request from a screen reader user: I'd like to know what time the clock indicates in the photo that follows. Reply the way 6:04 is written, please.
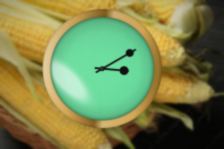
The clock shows 3:10
